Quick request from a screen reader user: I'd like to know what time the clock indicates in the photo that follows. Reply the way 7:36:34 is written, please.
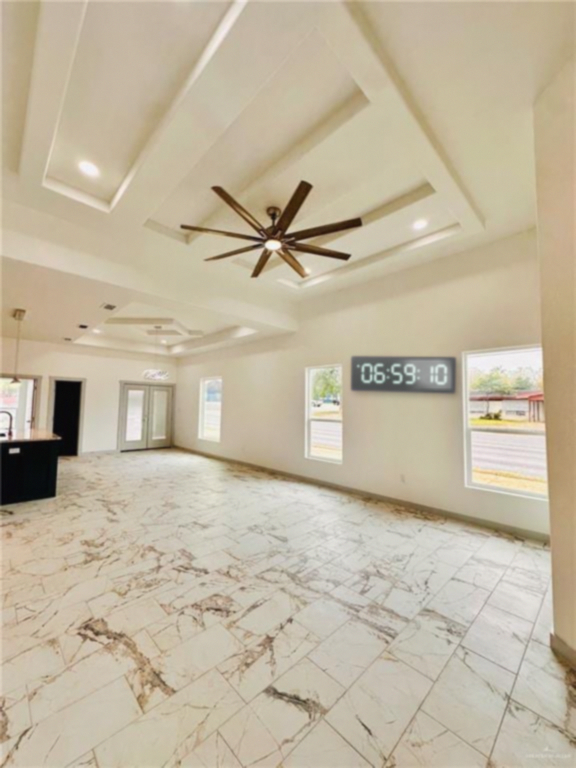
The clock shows 6:59:10
